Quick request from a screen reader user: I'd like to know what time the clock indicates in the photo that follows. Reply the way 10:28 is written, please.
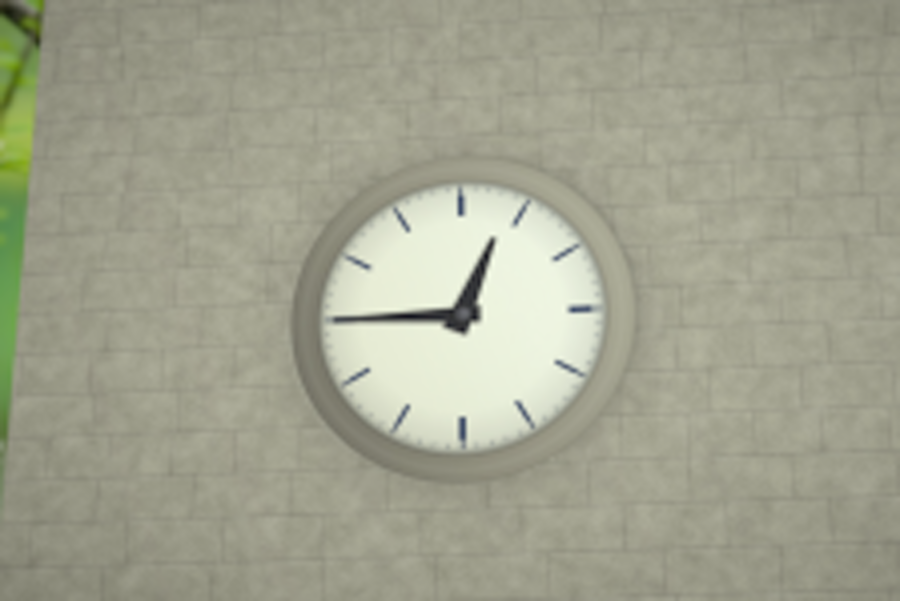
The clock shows 12:45
